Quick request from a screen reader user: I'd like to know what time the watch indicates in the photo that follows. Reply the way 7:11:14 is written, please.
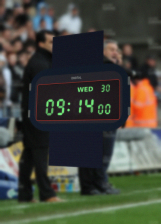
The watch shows 9:14:00
